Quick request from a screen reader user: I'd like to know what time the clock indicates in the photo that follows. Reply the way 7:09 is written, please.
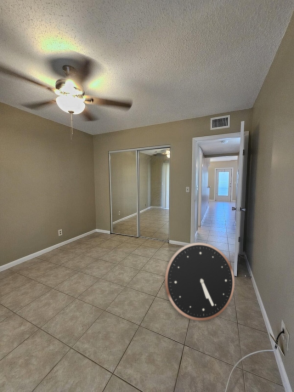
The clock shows 5:26
